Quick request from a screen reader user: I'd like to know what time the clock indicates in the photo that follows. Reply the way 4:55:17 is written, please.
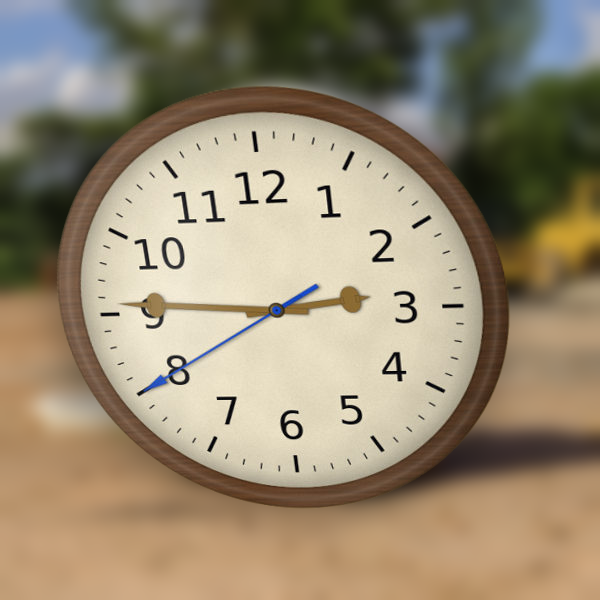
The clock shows 2:45:40
